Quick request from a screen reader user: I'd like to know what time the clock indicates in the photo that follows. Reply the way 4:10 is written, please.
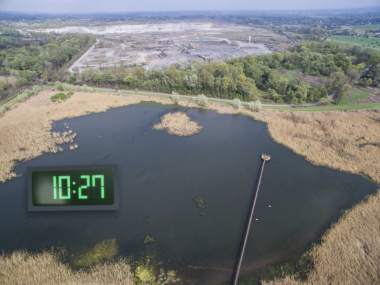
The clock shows 10:27
